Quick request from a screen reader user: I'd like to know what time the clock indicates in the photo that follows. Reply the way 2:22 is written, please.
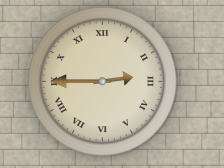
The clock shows 2:45
